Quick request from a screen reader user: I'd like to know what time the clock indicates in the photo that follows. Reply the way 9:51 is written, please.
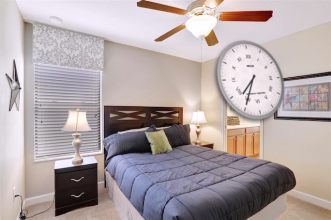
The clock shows 7:35
